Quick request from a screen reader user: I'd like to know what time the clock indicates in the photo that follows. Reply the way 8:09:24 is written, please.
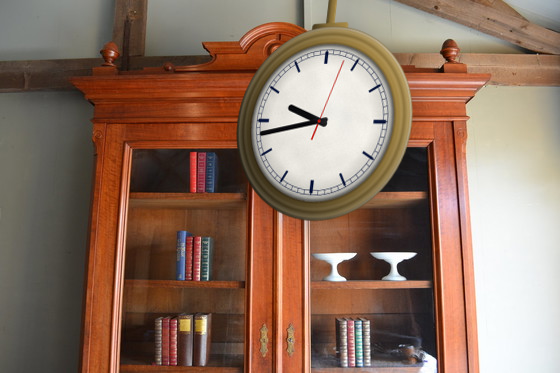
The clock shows 9:43:03
